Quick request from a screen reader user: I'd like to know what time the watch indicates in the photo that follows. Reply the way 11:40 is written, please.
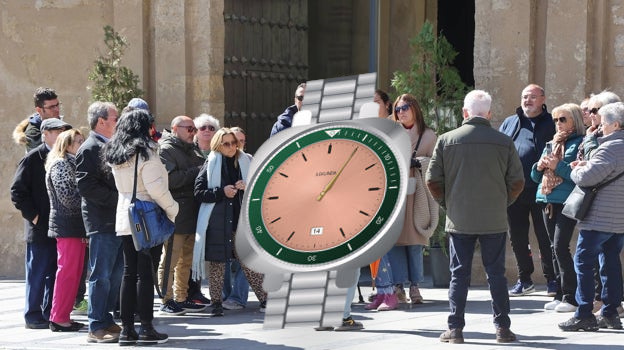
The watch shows 1:05
